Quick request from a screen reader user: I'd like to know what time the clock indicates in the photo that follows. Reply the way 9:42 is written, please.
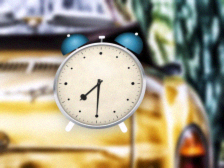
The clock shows 7:30
